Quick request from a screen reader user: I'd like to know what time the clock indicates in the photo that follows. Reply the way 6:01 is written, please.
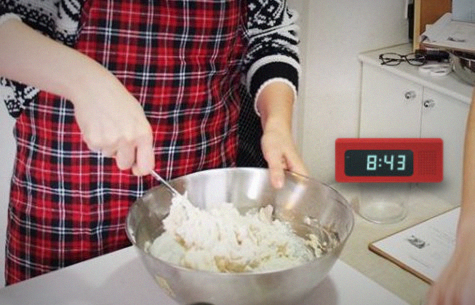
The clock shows 8:43
